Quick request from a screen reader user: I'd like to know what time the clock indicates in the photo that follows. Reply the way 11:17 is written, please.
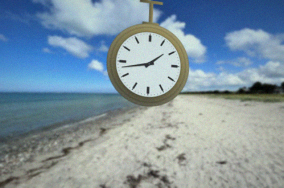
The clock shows 1:43
